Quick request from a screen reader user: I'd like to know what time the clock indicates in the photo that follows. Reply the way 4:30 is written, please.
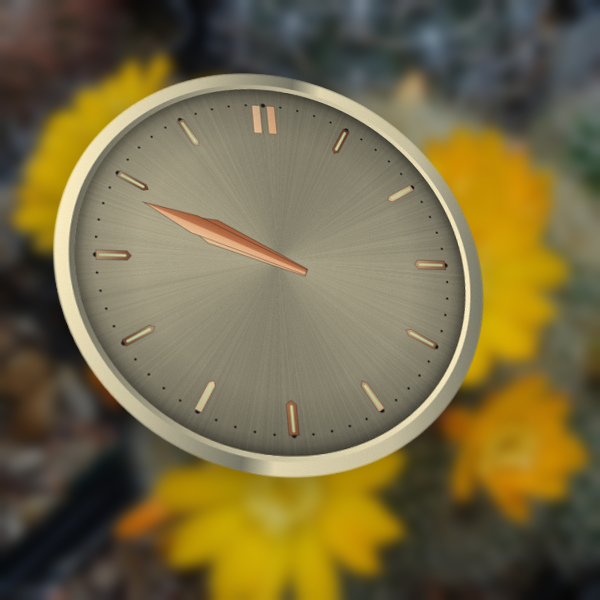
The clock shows 9:49
